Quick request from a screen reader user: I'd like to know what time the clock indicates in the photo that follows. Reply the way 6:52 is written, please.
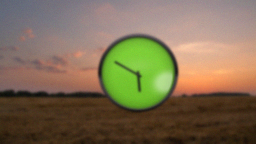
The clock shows 5:50
